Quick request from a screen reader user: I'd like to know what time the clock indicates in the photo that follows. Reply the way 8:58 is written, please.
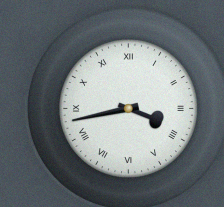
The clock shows 3:43
